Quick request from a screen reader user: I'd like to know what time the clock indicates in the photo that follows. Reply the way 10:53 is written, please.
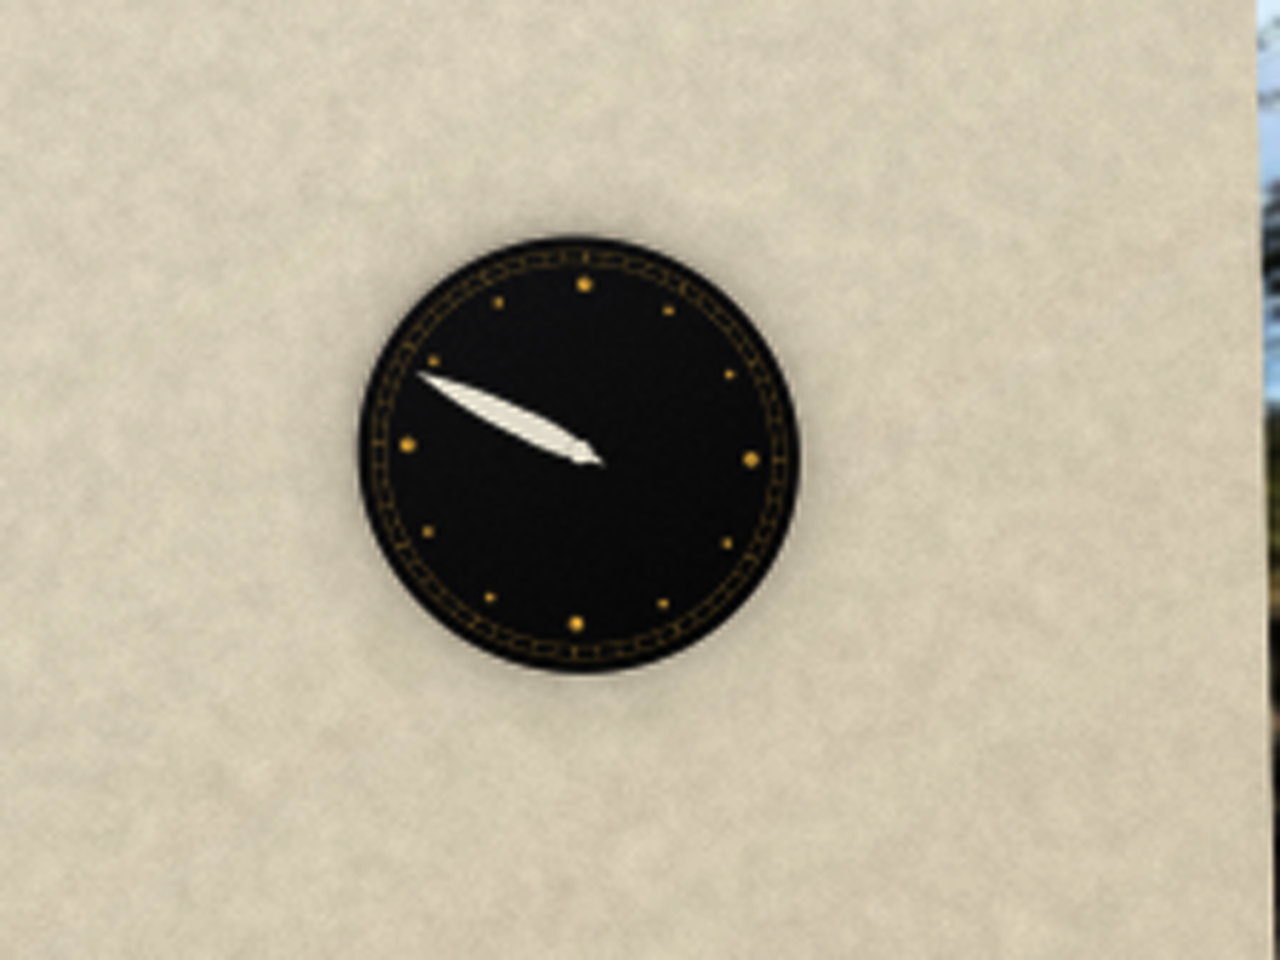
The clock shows 9:49
